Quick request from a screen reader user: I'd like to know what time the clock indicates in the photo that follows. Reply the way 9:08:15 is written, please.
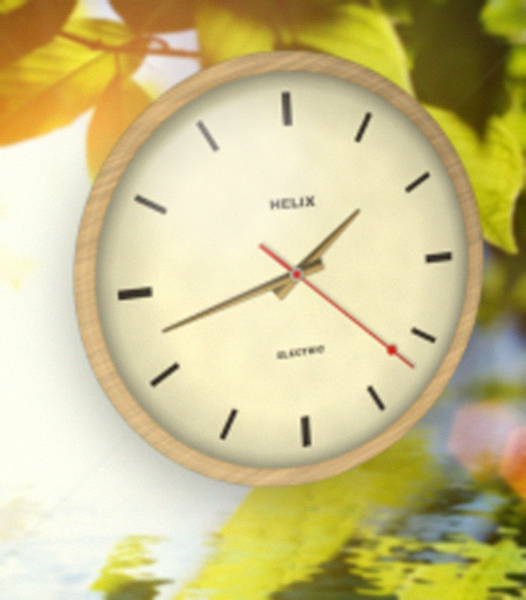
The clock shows 1:42:22
